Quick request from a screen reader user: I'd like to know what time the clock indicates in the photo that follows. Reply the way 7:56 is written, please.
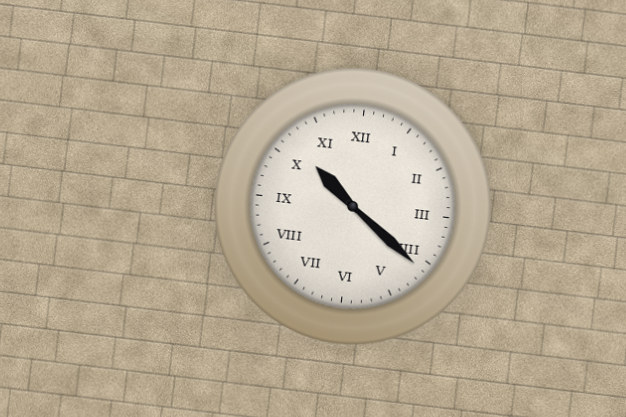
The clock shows 10:21
